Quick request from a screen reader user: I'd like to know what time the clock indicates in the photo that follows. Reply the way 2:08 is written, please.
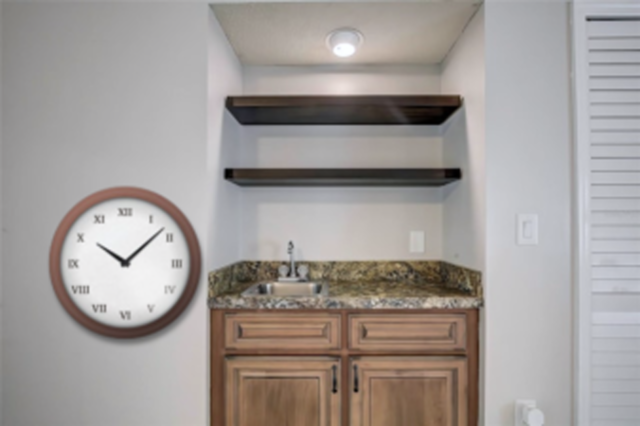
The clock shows 10:08
